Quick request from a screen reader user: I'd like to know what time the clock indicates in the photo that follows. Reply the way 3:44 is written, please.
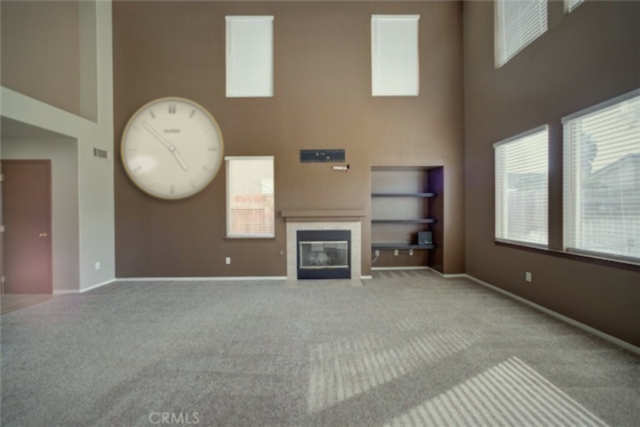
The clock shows 4:52
